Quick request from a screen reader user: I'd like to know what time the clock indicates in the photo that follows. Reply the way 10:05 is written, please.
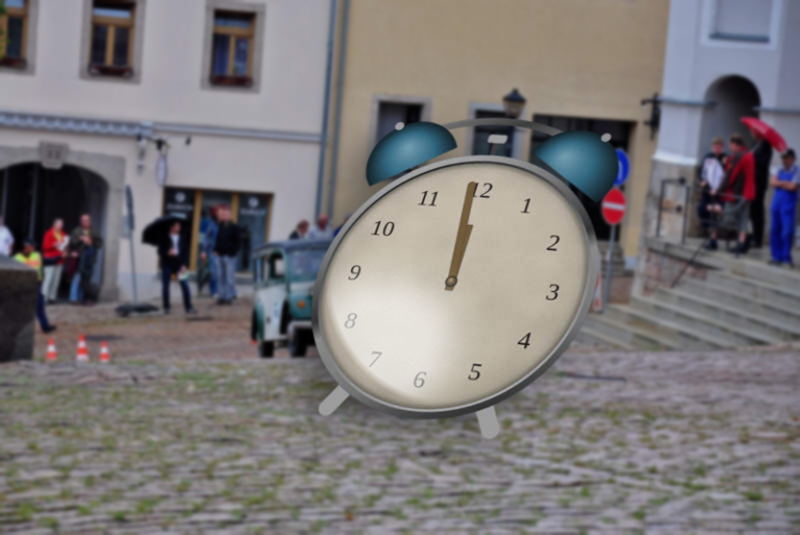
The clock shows 11:59
